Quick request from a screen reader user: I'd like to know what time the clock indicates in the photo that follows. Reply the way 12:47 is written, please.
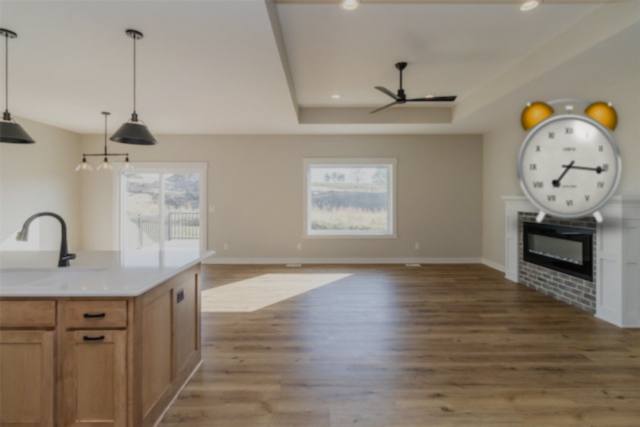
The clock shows 7:16
